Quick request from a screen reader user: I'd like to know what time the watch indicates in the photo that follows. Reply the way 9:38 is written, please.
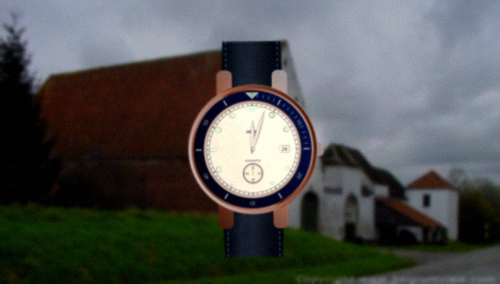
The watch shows 12:03
